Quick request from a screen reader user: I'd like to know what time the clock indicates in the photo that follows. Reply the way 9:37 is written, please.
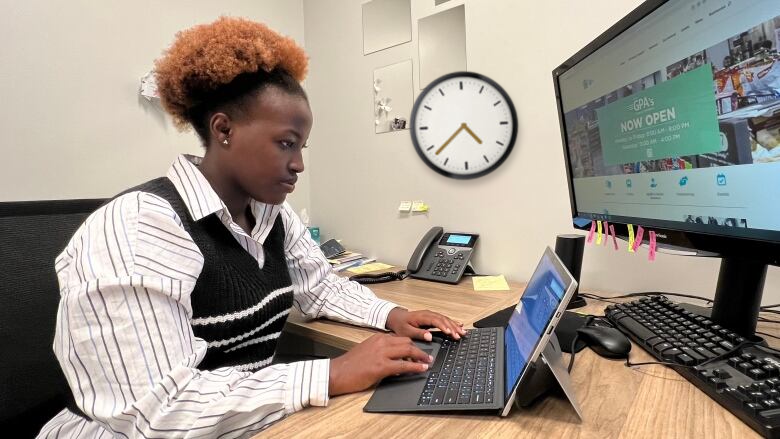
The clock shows 4:38
